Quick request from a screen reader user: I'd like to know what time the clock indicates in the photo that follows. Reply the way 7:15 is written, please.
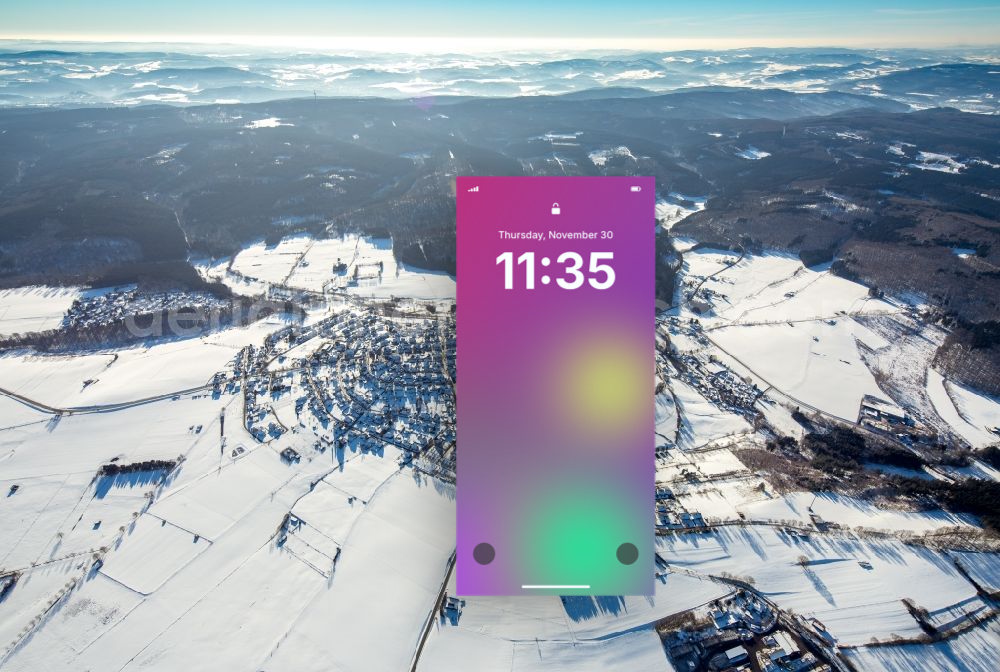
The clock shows 11:35
